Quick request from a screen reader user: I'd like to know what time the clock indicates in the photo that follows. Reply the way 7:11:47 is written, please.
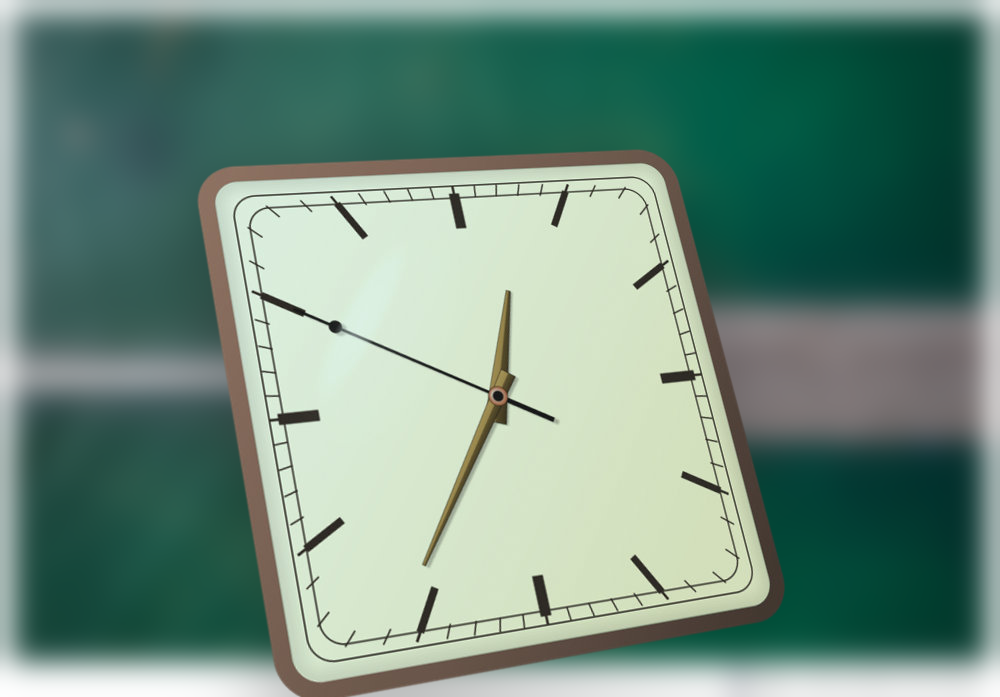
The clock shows 12:35:50
